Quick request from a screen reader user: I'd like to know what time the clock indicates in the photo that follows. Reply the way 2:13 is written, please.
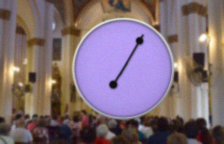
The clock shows 7:05
